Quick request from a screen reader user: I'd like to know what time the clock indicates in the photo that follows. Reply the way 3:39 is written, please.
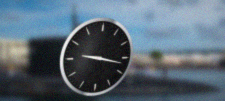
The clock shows 9:17
